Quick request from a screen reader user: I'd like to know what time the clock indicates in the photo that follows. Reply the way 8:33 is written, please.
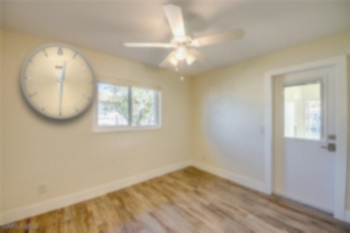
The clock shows 12:30
